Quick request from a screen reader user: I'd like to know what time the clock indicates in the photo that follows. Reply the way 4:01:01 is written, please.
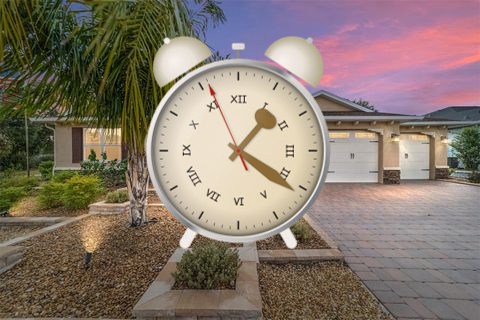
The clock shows 1:20:56
